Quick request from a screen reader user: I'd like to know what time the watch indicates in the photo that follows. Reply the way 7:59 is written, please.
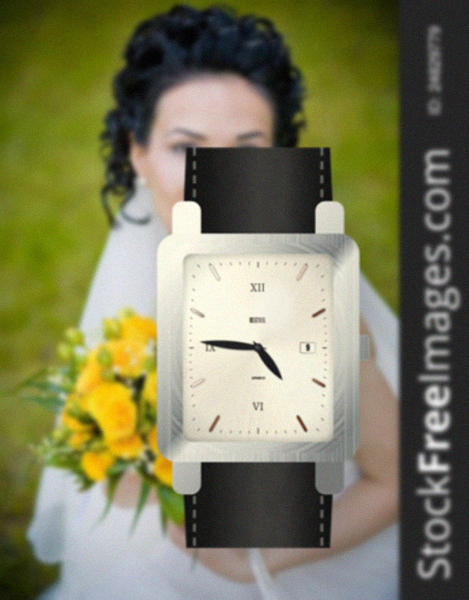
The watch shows 4:46
